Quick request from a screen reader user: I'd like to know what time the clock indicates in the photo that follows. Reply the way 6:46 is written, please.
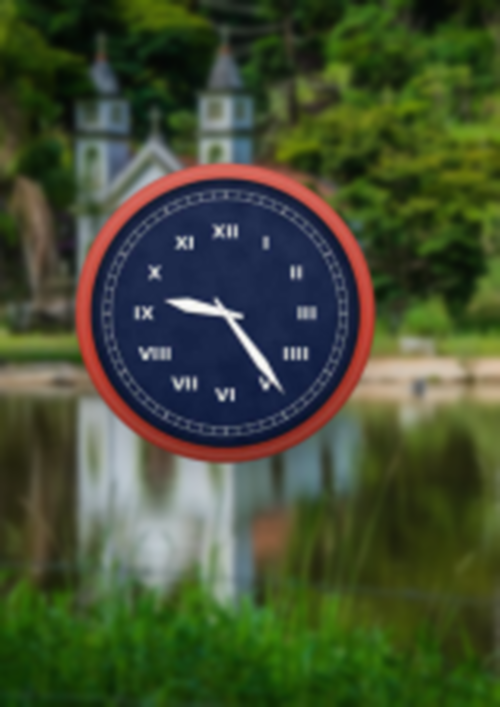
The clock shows 9:24
